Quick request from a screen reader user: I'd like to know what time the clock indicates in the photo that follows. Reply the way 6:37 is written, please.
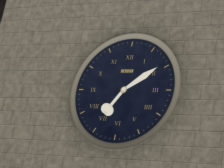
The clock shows 7:09
